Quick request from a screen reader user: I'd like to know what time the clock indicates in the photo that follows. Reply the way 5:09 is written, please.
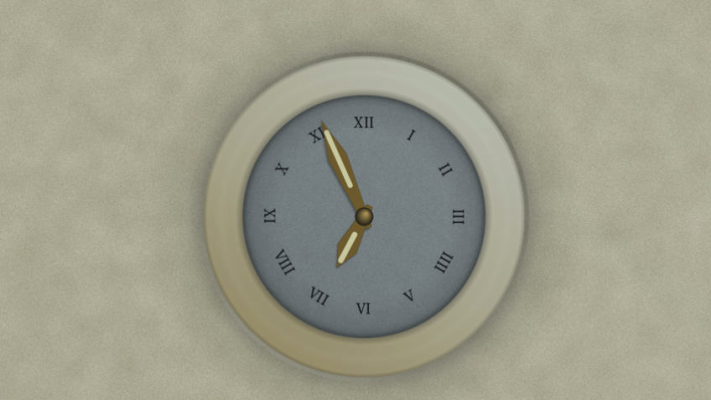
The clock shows 6:56
